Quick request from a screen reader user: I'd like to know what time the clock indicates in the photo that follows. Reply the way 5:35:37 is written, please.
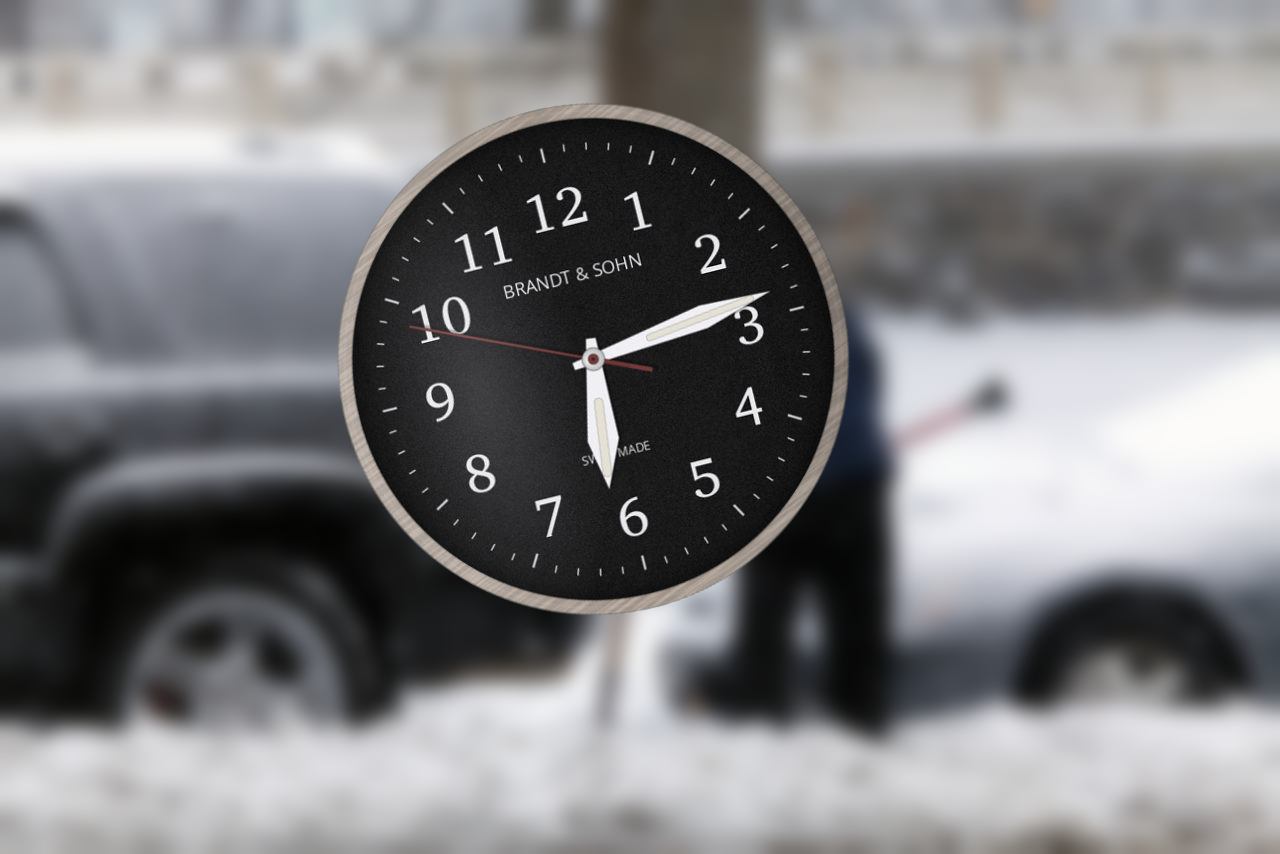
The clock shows 6:13:49
